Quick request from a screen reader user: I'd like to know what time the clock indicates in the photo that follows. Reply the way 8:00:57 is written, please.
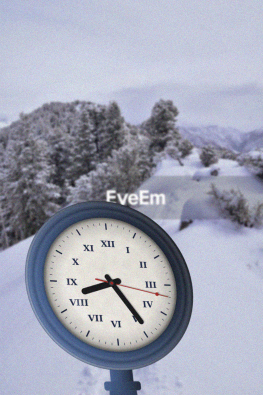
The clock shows 8:24:17
